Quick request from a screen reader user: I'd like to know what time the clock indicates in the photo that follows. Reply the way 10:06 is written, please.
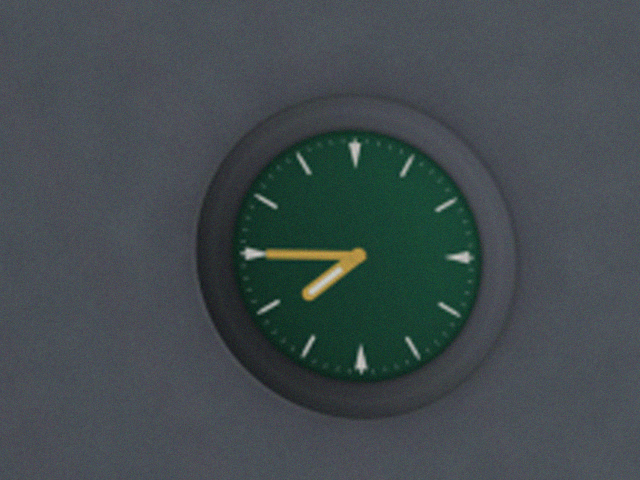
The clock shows 7:45
